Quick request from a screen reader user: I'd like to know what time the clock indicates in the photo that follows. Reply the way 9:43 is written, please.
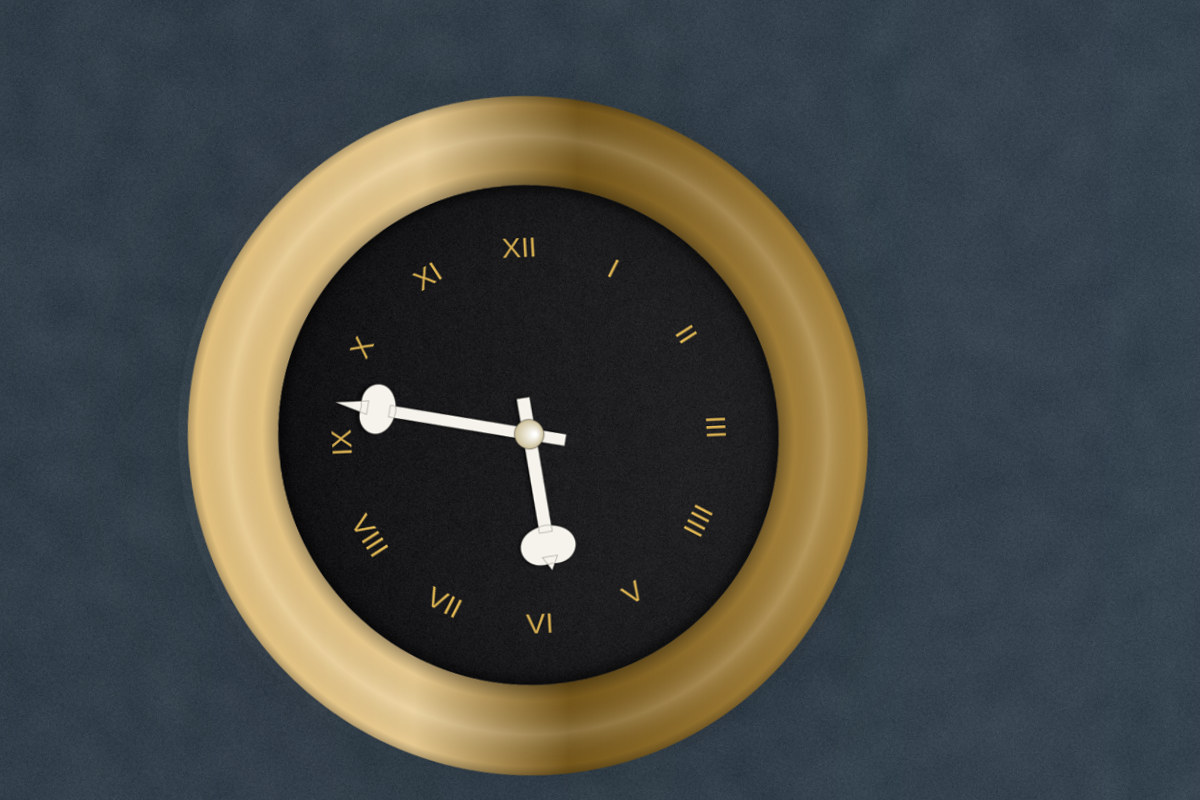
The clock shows 5:47
